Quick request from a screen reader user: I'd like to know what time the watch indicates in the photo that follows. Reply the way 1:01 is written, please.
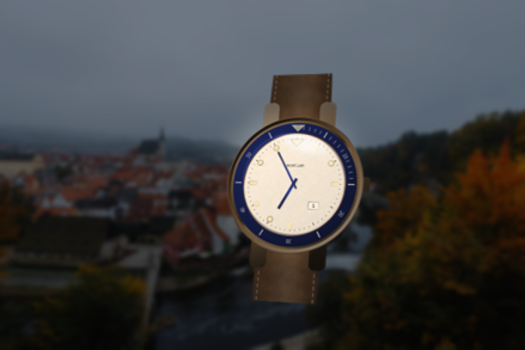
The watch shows 6:55
